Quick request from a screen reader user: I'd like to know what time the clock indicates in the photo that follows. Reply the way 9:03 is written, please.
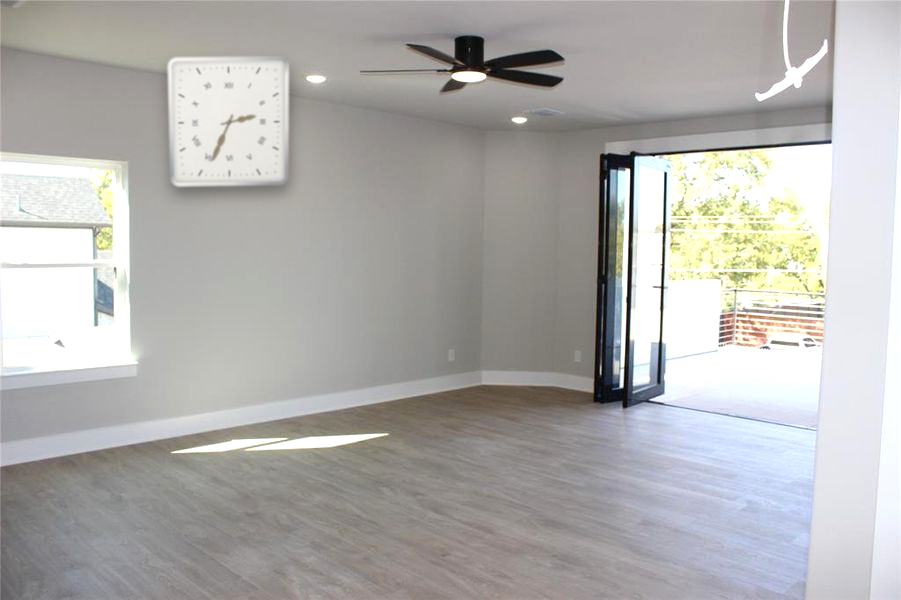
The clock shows 2:34
